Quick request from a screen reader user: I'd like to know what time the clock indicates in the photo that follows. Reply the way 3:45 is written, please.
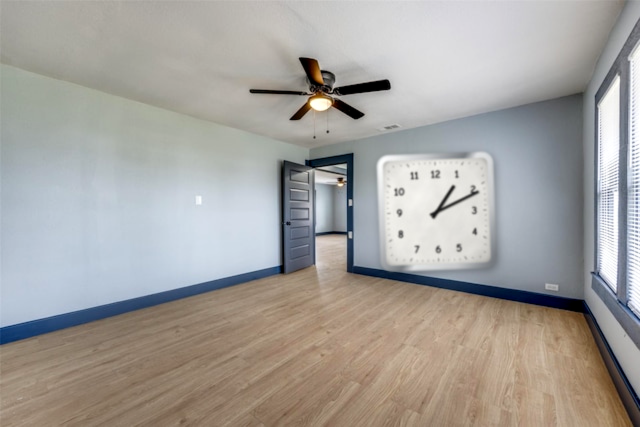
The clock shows 1:11
